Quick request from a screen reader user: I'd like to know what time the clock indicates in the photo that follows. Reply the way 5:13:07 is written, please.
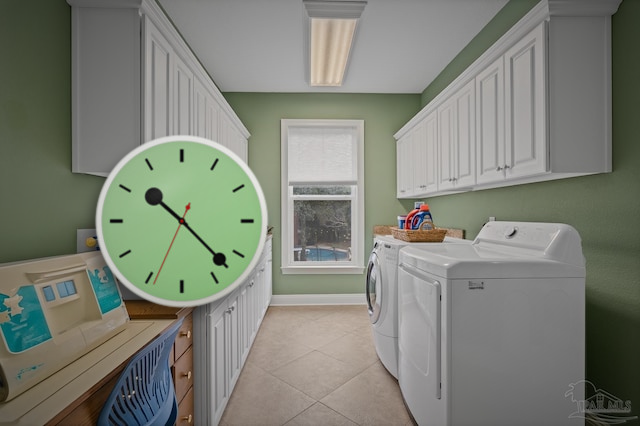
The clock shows 10:22:34
